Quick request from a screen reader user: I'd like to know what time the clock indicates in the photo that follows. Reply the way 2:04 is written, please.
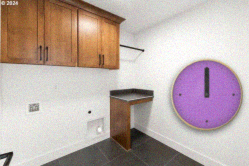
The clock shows 12:00
